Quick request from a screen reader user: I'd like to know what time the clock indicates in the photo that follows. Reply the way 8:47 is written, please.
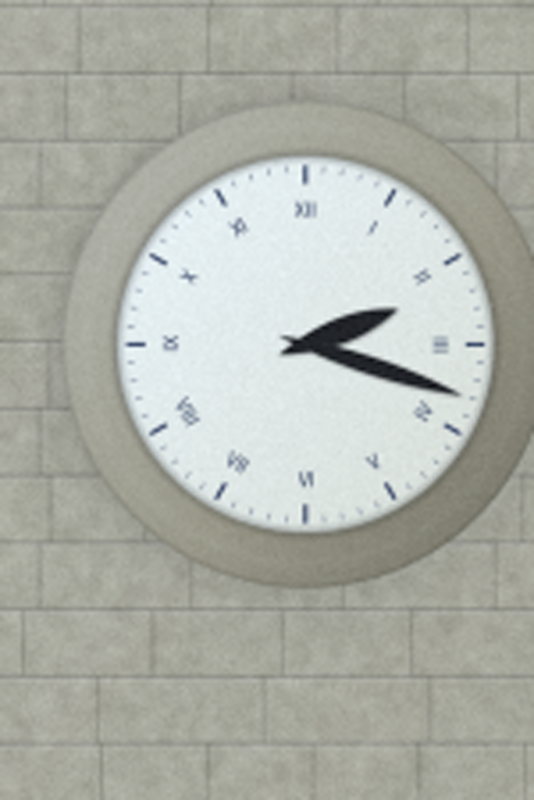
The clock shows 2:18
